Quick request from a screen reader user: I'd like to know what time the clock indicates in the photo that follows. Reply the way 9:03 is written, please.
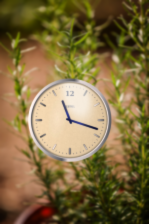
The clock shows 11:18
